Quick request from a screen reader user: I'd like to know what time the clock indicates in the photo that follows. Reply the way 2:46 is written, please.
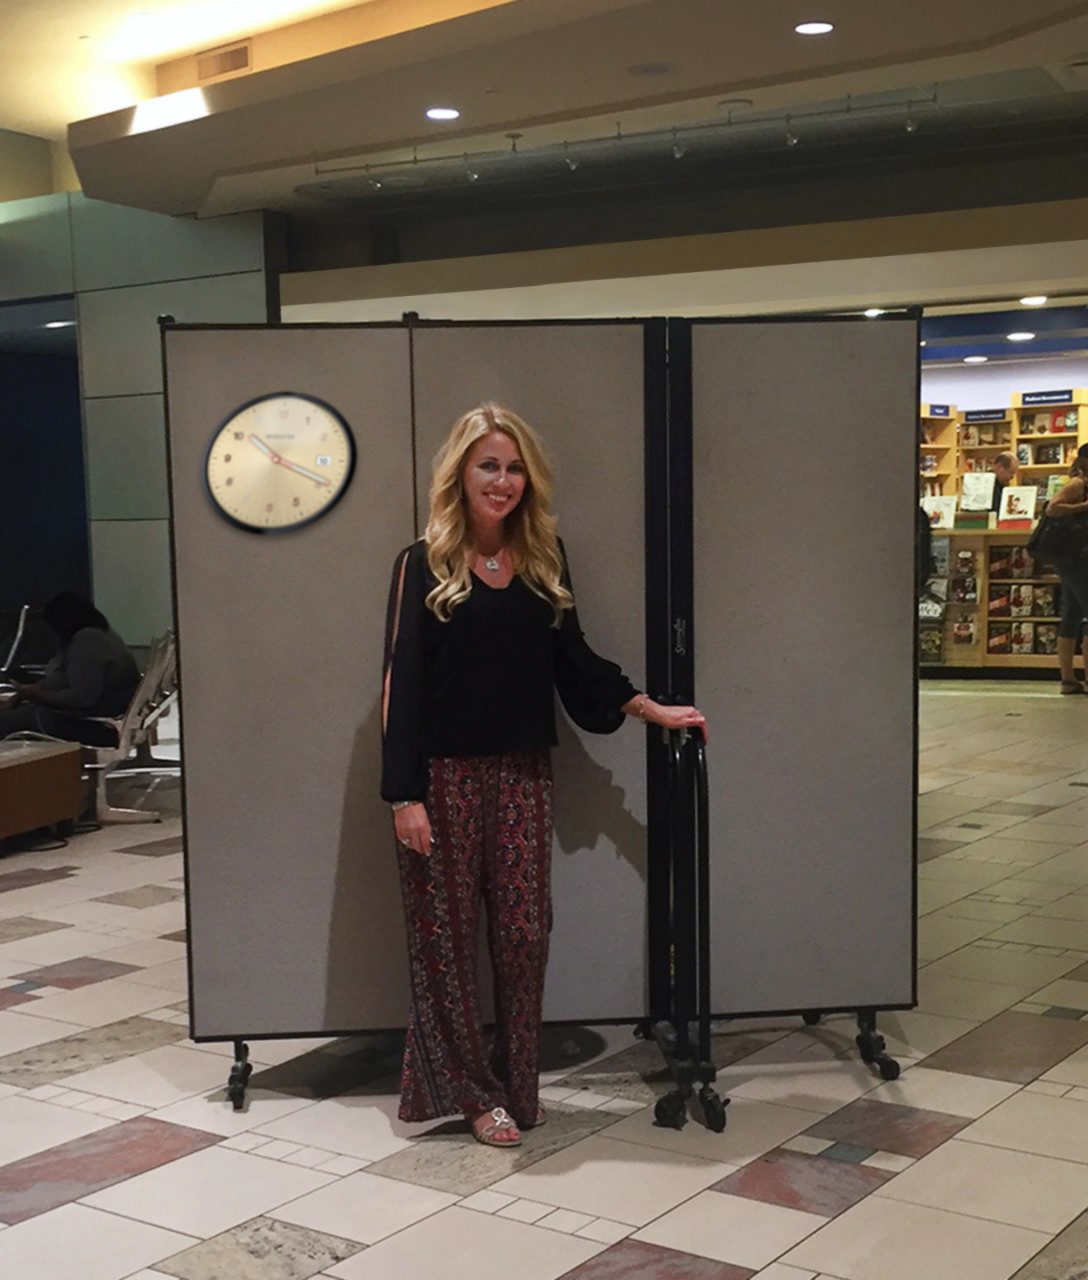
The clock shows 10:19
